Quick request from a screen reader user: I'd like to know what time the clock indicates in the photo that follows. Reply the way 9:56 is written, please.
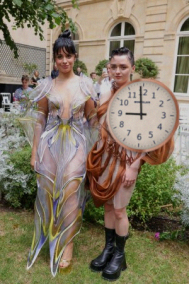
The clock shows 8:59
